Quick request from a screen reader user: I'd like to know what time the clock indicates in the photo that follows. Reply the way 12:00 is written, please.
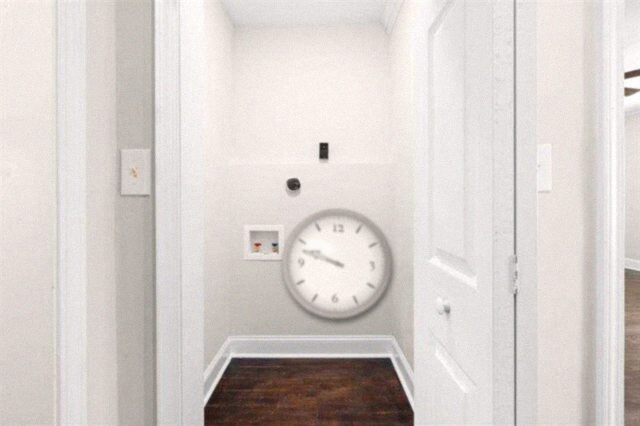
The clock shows 9:48
